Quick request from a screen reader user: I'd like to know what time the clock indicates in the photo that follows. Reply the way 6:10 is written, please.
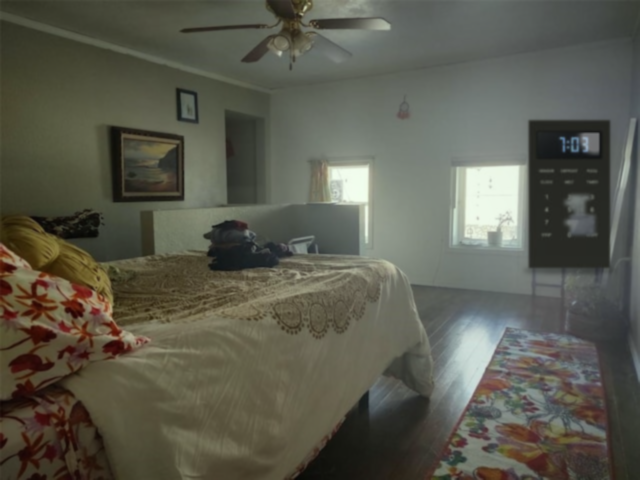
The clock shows 7:03
